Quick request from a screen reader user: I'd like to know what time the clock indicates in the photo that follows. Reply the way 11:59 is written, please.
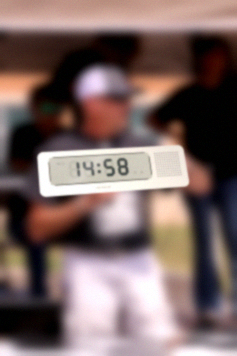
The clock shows 14:58
